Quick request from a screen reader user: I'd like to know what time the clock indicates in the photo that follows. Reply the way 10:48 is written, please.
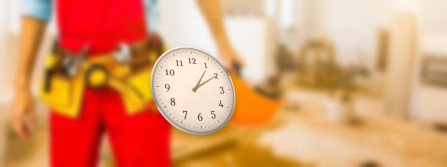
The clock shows 1:10
